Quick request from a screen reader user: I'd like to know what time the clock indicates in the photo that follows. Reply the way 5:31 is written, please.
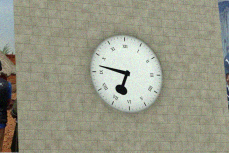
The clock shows 6:47
